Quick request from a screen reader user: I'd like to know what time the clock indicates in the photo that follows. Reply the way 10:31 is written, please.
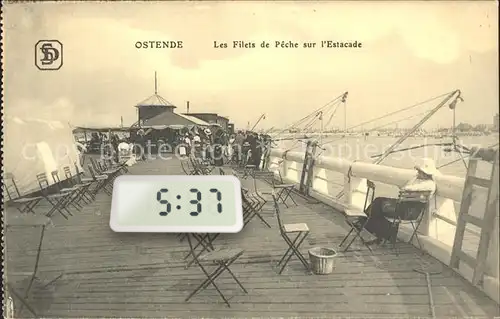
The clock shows 5:37
